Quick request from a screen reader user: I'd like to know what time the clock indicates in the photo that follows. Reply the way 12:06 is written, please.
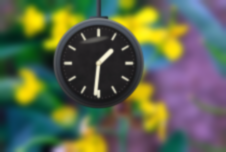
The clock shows 1:31
